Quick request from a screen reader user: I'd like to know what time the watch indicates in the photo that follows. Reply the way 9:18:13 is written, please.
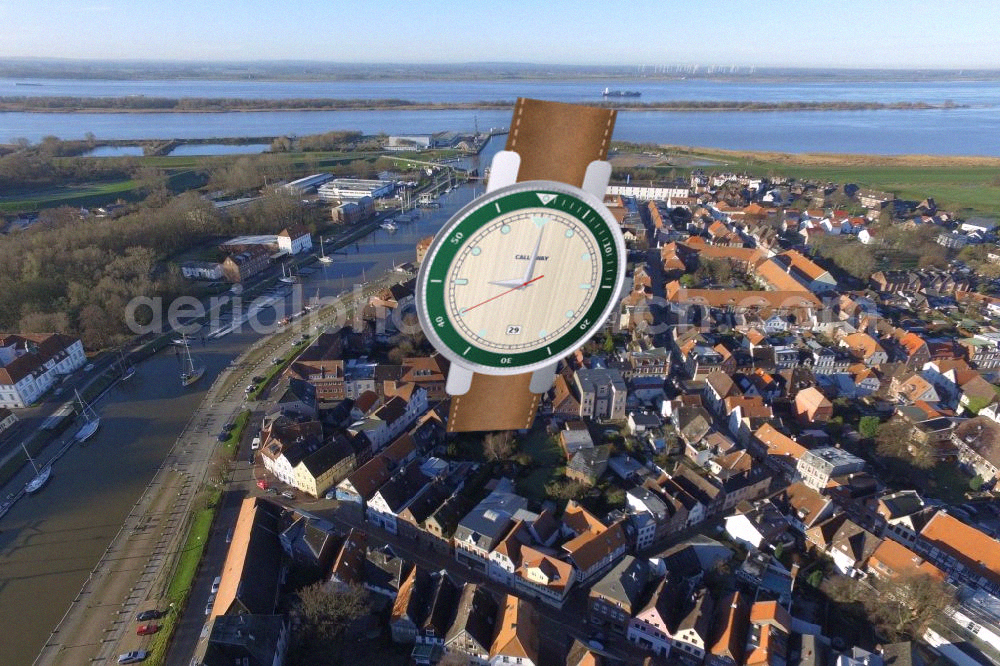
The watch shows 9:00:40
